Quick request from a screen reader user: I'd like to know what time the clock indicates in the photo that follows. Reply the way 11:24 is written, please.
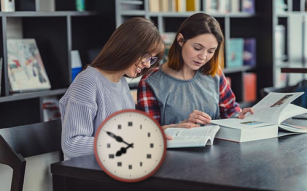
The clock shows 7:50
